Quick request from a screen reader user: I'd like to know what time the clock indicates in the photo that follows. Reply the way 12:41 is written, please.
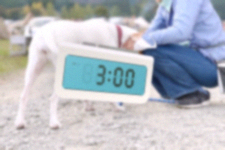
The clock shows 3:00
